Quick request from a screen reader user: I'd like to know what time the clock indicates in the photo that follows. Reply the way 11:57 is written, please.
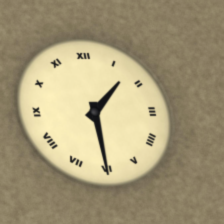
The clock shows 1:30
